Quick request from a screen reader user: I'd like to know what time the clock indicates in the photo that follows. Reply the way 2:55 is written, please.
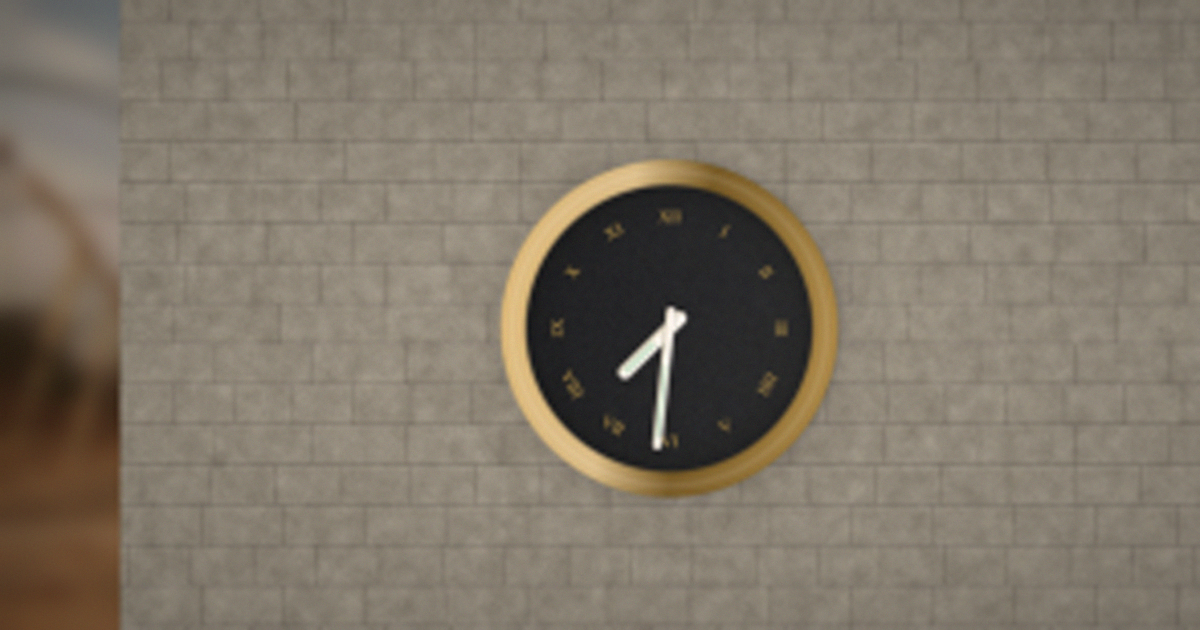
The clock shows 7:31
